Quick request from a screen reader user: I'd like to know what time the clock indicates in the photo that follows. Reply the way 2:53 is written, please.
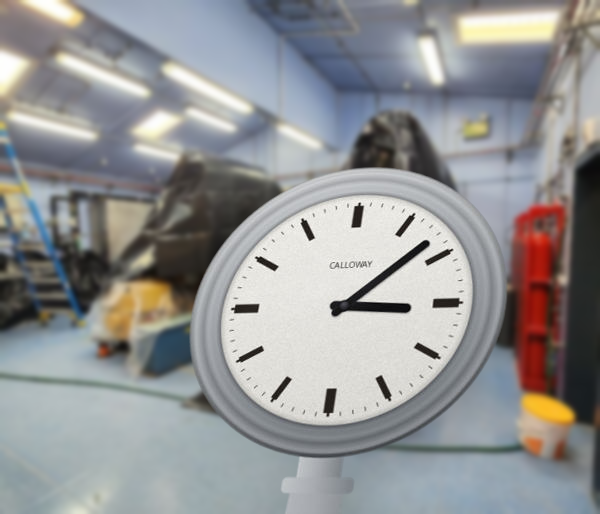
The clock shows 3:08
